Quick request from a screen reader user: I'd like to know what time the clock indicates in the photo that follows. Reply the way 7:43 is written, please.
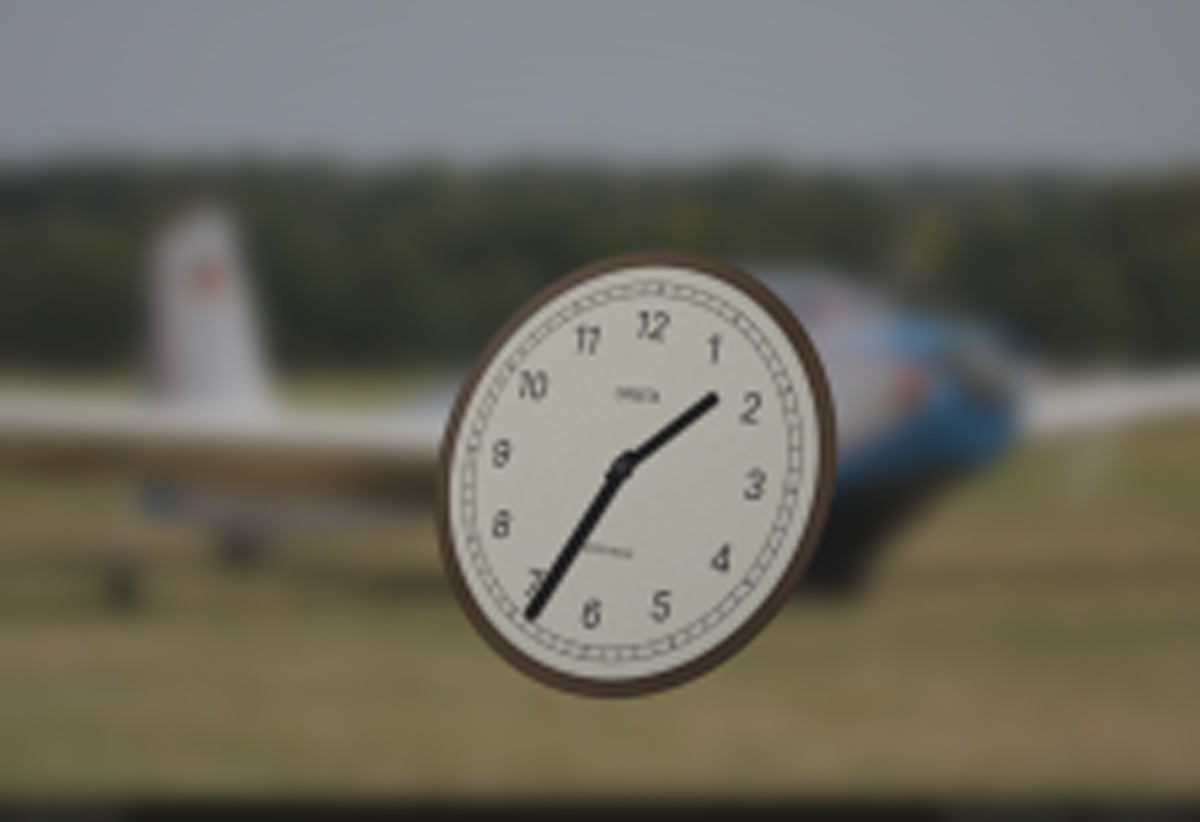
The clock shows 1:34
